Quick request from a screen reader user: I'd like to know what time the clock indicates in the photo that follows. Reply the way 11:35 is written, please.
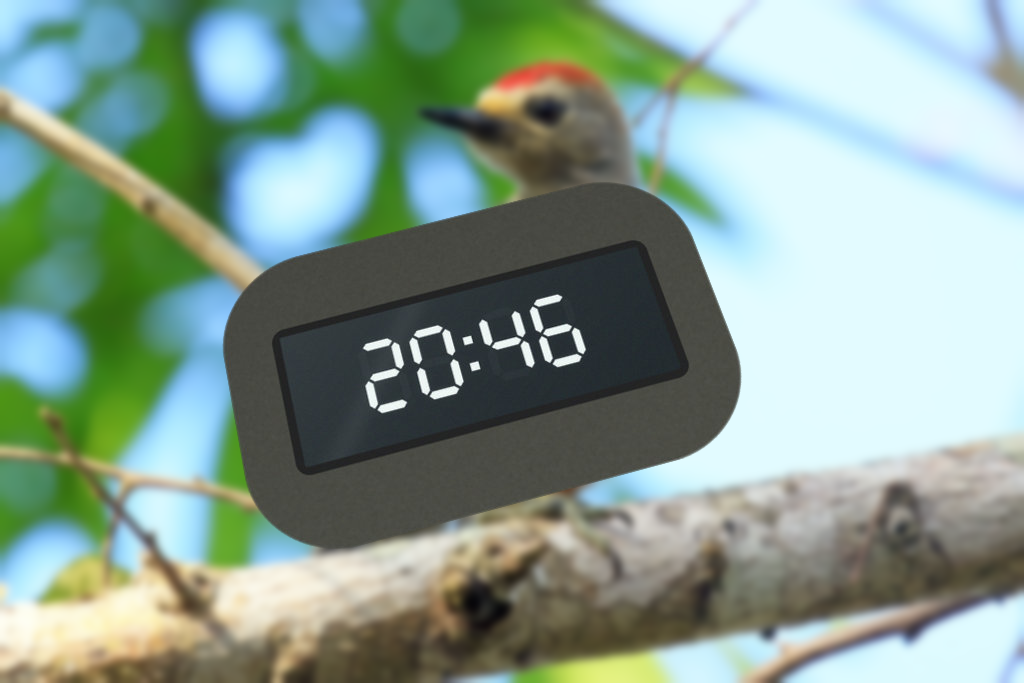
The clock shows 20:46
